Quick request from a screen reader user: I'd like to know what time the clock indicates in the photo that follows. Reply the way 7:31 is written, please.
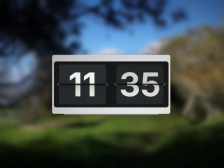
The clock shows 11:35
